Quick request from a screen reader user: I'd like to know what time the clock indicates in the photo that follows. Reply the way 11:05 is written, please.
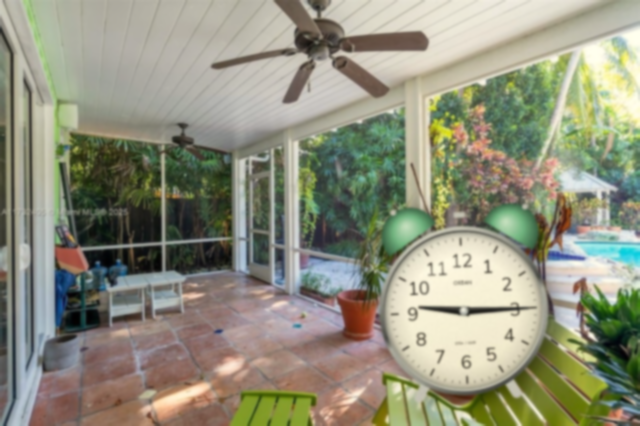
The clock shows 9:15
